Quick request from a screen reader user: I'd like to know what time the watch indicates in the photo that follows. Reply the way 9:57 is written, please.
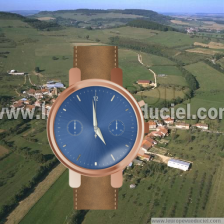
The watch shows 4:59
